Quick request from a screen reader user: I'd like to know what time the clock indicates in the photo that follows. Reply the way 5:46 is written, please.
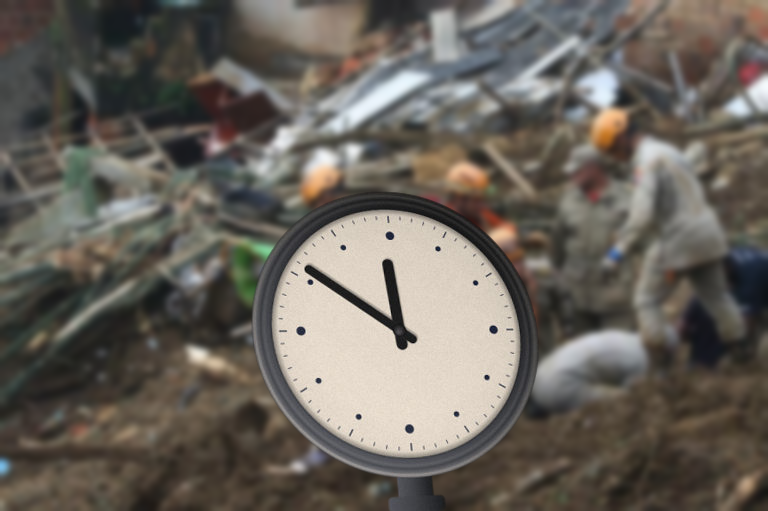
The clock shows 11:51
